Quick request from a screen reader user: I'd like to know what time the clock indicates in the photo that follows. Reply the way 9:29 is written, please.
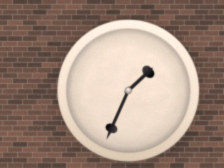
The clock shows 1:34
